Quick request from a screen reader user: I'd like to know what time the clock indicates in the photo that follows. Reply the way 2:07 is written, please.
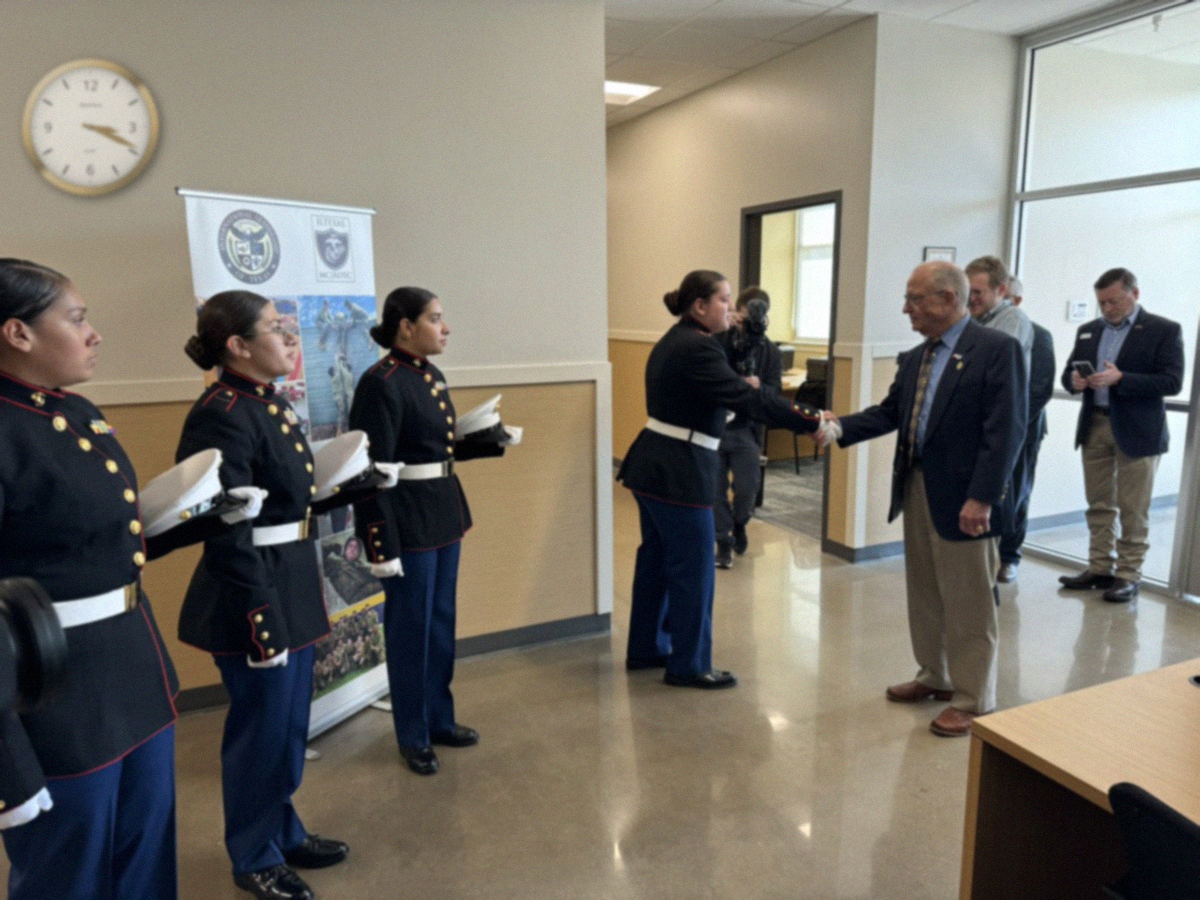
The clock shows 3:19
